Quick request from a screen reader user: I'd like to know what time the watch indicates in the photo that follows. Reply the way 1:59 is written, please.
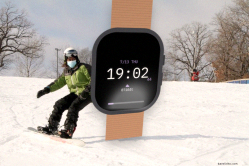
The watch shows 19:02
